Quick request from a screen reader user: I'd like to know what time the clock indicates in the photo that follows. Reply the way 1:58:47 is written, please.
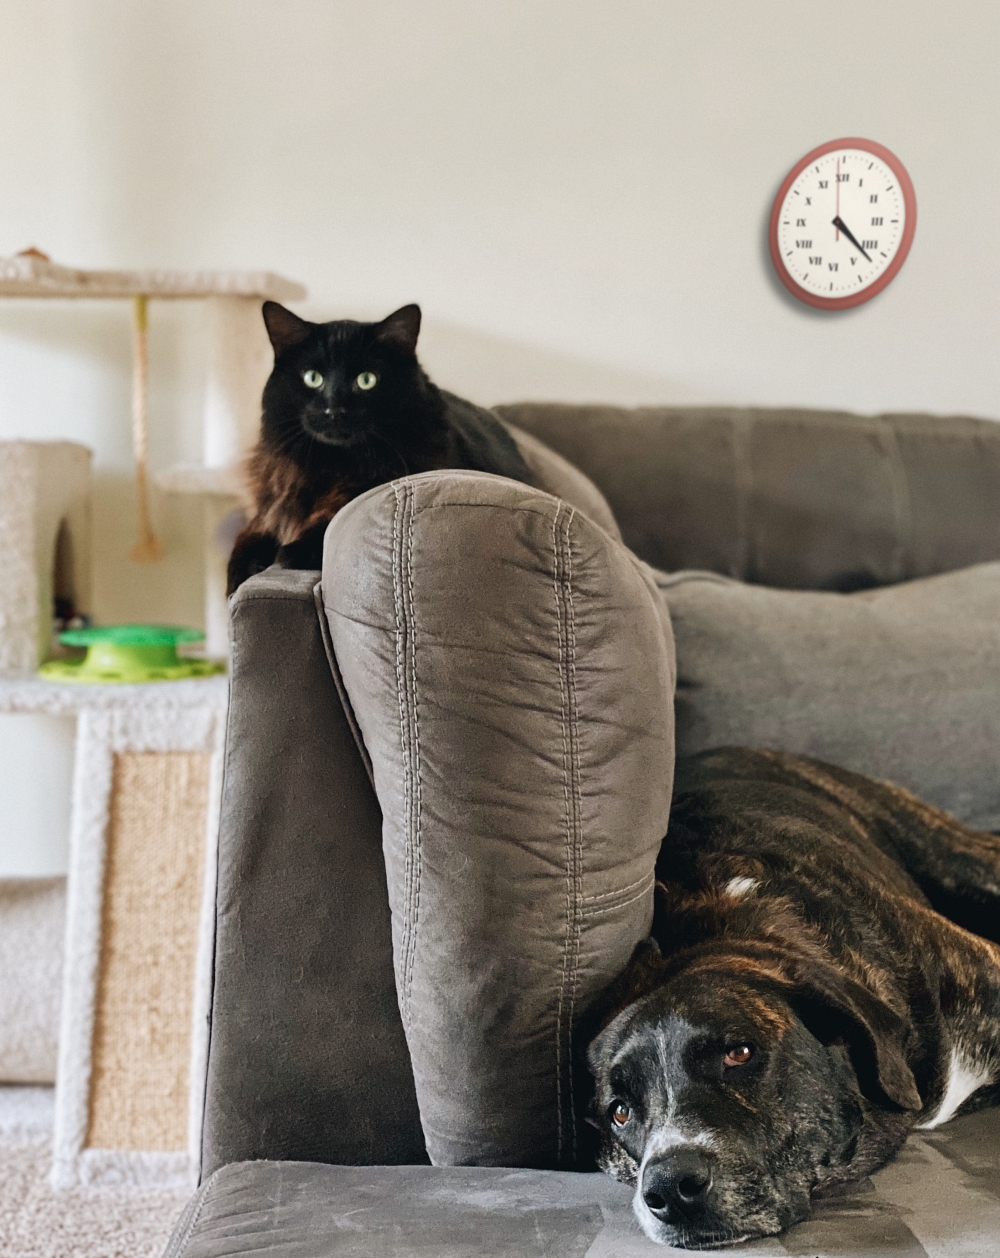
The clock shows 4:21:59
